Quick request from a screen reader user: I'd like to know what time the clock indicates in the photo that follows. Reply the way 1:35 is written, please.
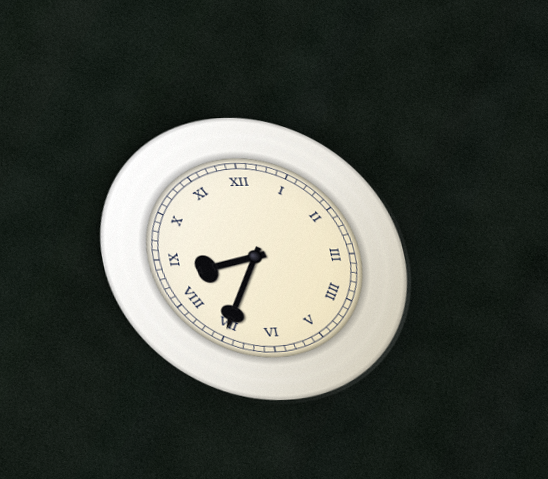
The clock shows 8:35
